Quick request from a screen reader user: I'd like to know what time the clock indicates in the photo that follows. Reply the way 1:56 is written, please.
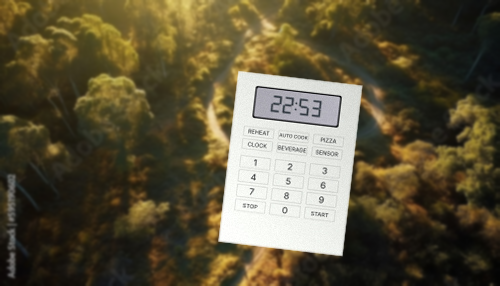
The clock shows 22:53
